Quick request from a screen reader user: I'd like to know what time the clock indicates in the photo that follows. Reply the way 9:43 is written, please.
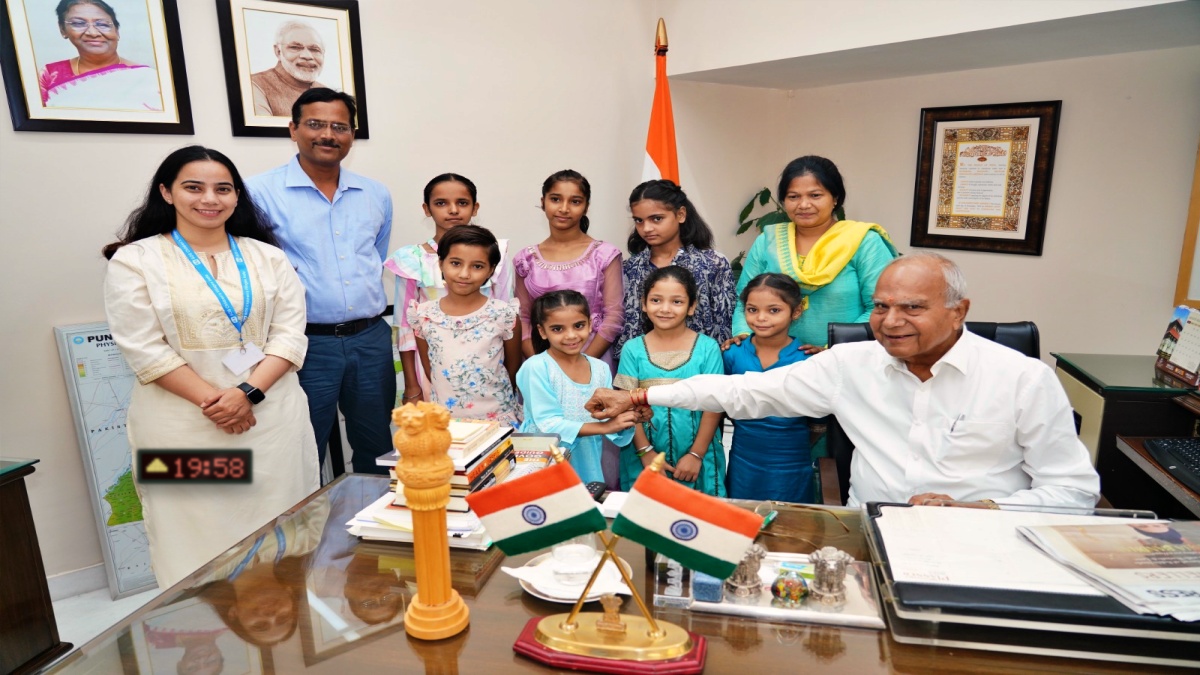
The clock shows 19:58
